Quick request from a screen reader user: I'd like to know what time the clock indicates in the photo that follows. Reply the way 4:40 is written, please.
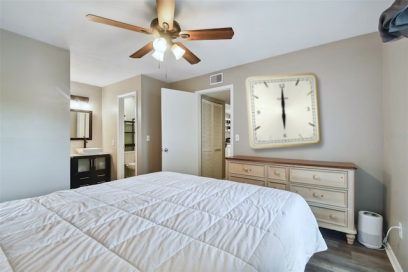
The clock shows 6:00
